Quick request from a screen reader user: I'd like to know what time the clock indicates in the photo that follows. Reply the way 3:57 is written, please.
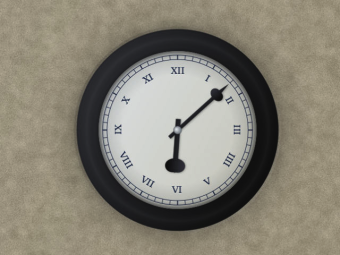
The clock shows 6:08
